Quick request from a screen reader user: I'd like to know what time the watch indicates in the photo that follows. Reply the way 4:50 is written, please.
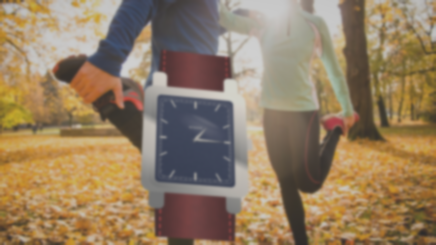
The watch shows 1:15
